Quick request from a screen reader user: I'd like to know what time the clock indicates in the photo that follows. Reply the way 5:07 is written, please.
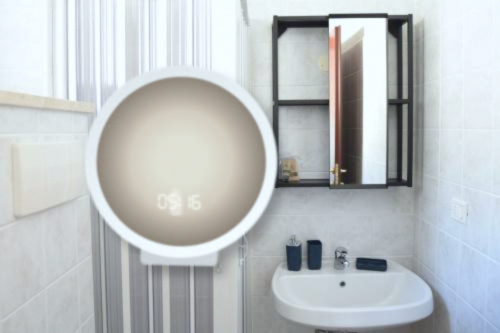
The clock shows 5:16
